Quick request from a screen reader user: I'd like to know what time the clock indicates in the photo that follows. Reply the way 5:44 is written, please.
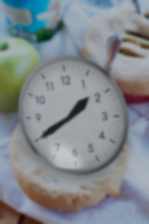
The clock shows 1:40
